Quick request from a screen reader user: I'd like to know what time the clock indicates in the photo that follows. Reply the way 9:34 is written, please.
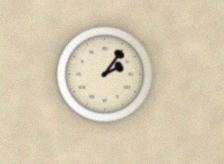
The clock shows 2:06
